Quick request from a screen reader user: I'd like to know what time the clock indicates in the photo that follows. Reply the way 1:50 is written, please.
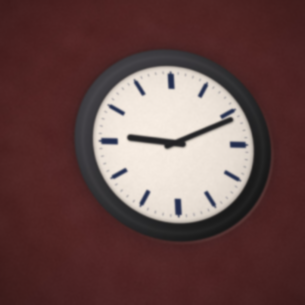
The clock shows 9:11
